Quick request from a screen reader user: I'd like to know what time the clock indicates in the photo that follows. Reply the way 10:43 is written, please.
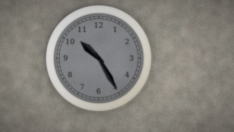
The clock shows 10:25
